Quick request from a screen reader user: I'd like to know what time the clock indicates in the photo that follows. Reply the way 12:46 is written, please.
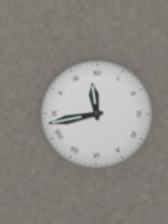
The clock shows 11:43
